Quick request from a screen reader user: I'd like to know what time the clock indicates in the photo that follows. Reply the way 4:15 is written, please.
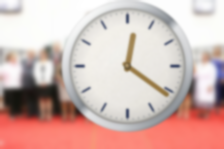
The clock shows 12:21
